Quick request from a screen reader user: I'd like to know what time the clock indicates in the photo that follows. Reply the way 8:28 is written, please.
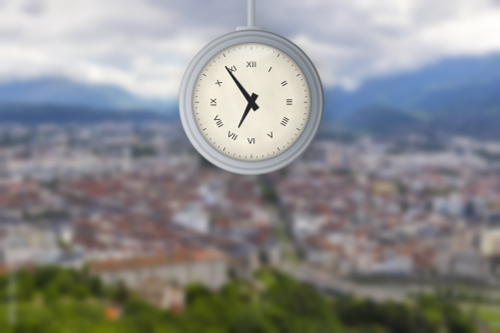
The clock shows 6:54
